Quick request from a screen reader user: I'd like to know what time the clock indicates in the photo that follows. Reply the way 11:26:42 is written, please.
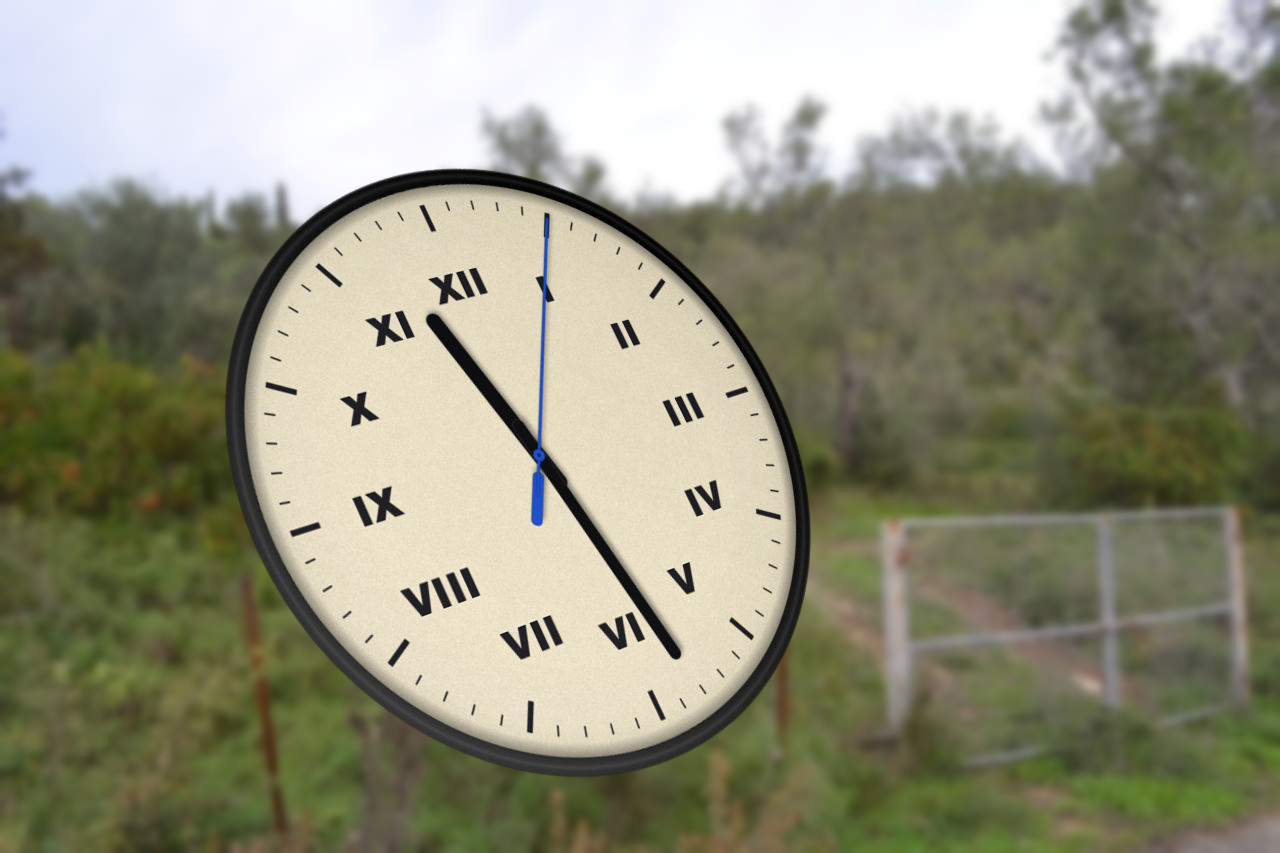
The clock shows 11:28:05
